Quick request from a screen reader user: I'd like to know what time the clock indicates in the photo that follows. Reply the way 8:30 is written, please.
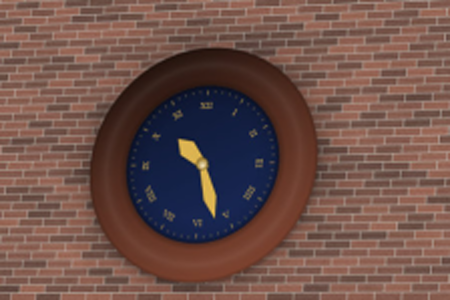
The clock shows 10:27
